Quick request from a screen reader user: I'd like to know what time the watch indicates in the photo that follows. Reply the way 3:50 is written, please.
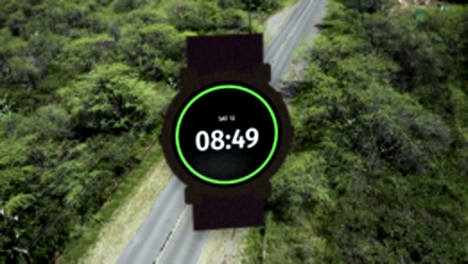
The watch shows 8:49
